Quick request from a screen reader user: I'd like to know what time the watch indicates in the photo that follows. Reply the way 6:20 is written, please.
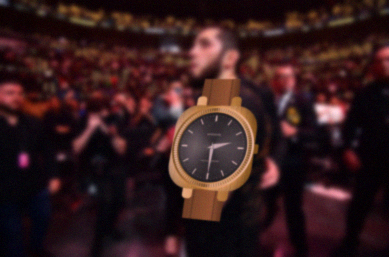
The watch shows 2:30
